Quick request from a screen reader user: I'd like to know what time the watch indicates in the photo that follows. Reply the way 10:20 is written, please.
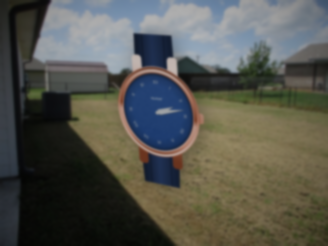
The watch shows 2:13
